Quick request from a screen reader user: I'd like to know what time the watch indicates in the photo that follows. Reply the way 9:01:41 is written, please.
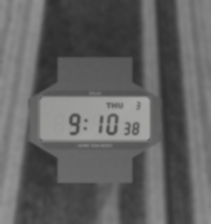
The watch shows 9:10:38
